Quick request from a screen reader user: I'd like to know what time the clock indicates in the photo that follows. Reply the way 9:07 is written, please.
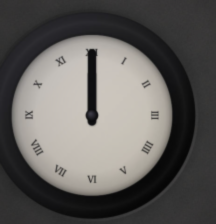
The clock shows 12:00
